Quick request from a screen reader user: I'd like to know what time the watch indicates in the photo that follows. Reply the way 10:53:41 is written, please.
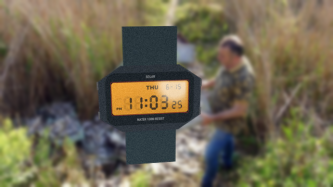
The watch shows 11:03:25
